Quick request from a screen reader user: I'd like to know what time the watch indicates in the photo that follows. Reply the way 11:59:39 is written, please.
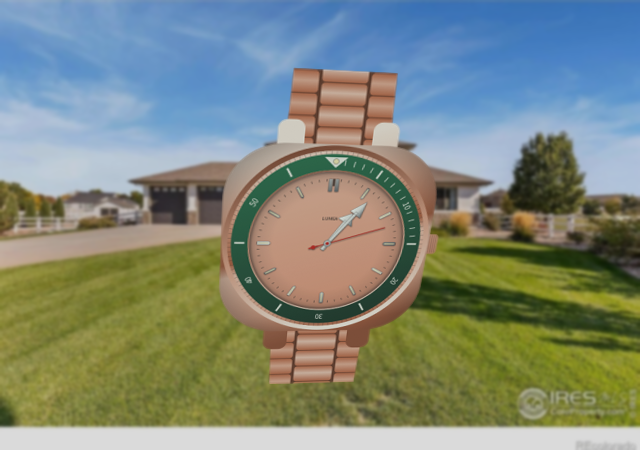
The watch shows 1:06:12
